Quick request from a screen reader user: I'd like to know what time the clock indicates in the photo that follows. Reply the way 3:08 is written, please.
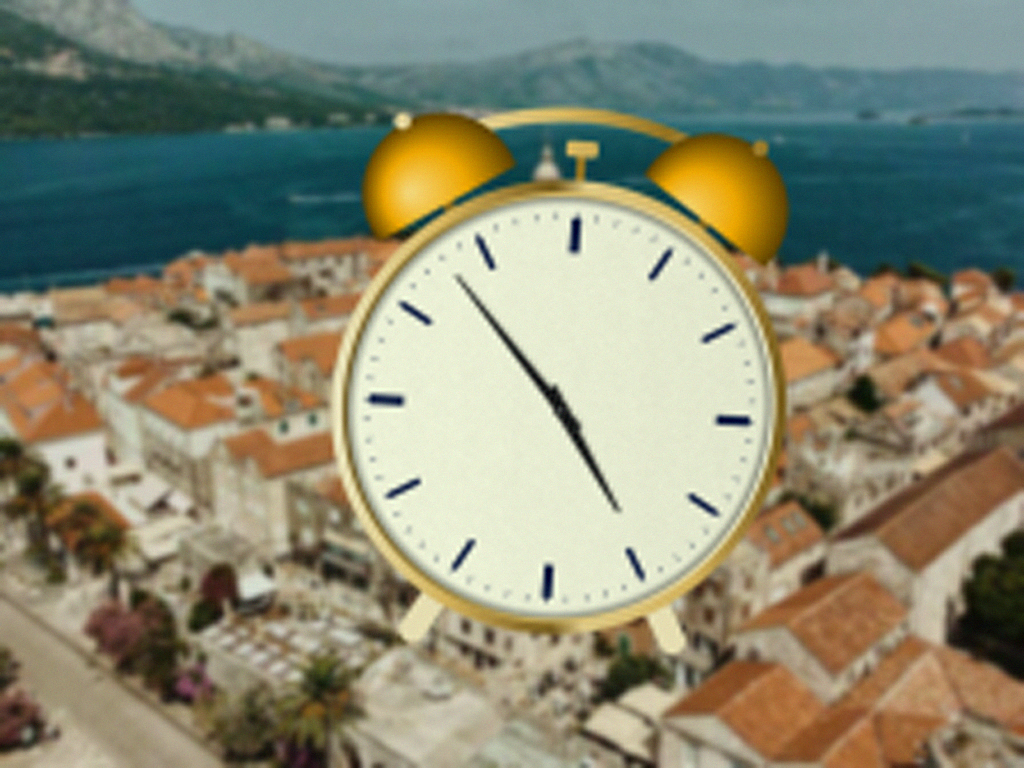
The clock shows 4:53
